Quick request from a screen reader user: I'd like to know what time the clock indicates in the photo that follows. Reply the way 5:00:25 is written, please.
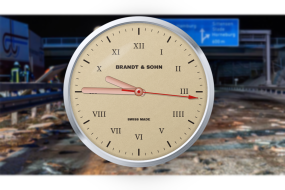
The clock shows 9:45:16
